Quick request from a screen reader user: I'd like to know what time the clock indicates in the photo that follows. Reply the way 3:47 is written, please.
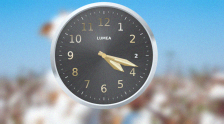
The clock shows 4:18
